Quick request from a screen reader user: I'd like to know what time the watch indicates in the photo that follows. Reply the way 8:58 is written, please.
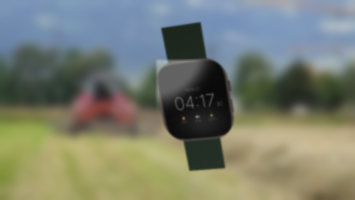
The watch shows 4:17
